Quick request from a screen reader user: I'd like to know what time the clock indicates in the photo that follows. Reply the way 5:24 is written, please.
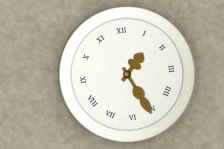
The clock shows 1:26
